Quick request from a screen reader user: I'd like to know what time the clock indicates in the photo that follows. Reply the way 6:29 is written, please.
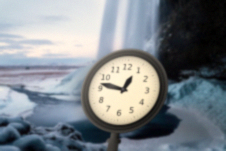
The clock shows 12:47
